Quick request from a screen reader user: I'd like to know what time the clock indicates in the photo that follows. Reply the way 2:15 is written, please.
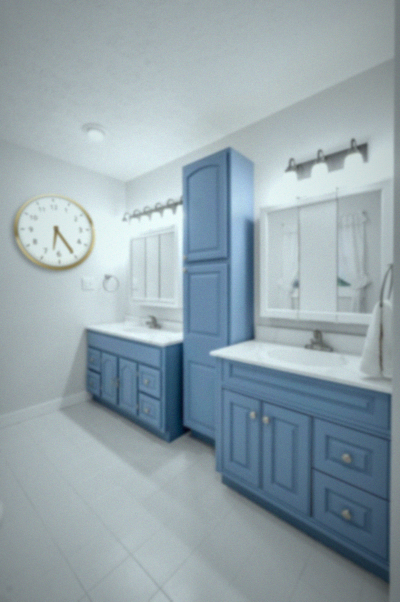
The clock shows 6:25
